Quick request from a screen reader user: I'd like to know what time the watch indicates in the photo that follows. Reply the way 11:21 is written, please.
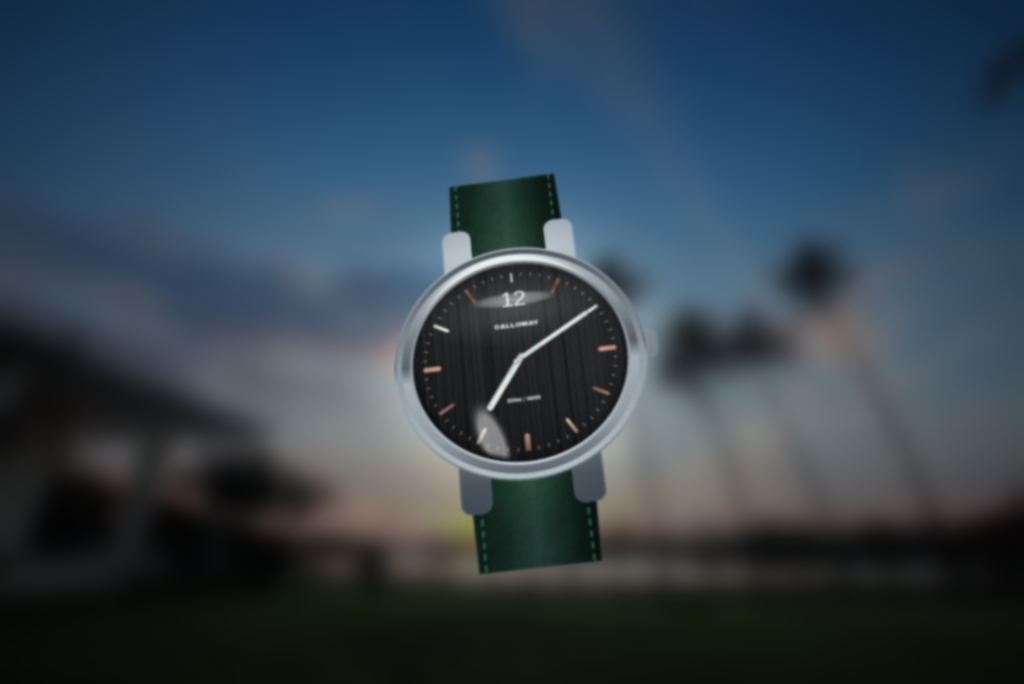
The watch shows 7:10
